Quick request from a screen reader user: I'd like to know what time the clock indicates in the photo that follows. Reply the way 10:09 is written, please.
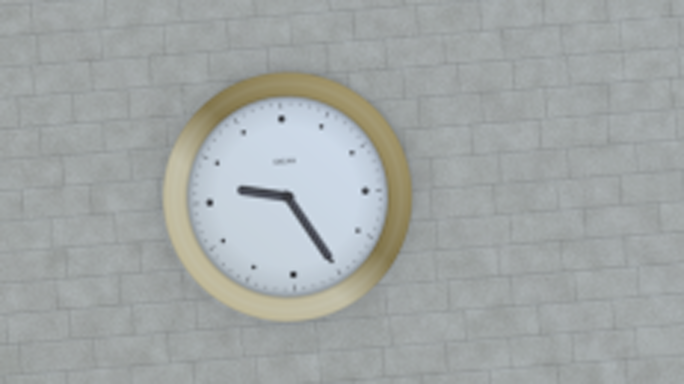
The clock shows 9:25
